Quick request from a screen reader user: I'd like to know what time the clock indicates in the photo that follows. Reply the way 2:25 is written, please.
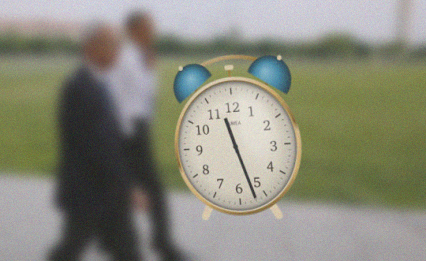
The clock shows 11:27
